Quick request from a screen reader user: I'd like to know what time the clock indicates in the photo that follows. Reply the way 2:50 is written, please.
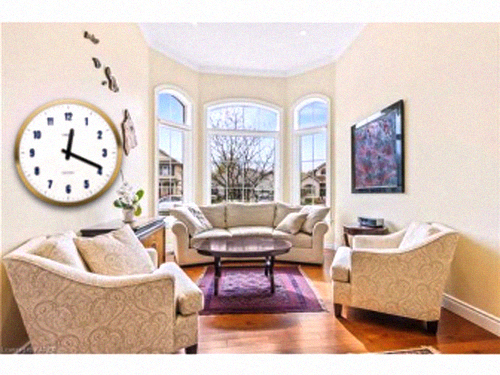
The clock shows 12:19
